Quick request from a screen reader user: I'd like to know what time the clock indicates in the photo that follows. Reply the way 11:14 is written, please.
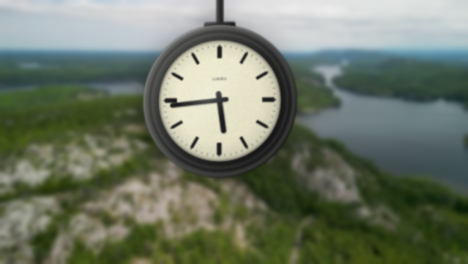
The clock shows 5:44
